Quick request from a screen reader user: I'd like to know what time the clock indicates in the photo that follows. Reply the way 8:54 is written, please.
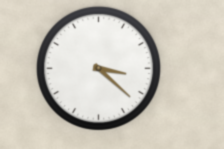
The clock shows 3:22
